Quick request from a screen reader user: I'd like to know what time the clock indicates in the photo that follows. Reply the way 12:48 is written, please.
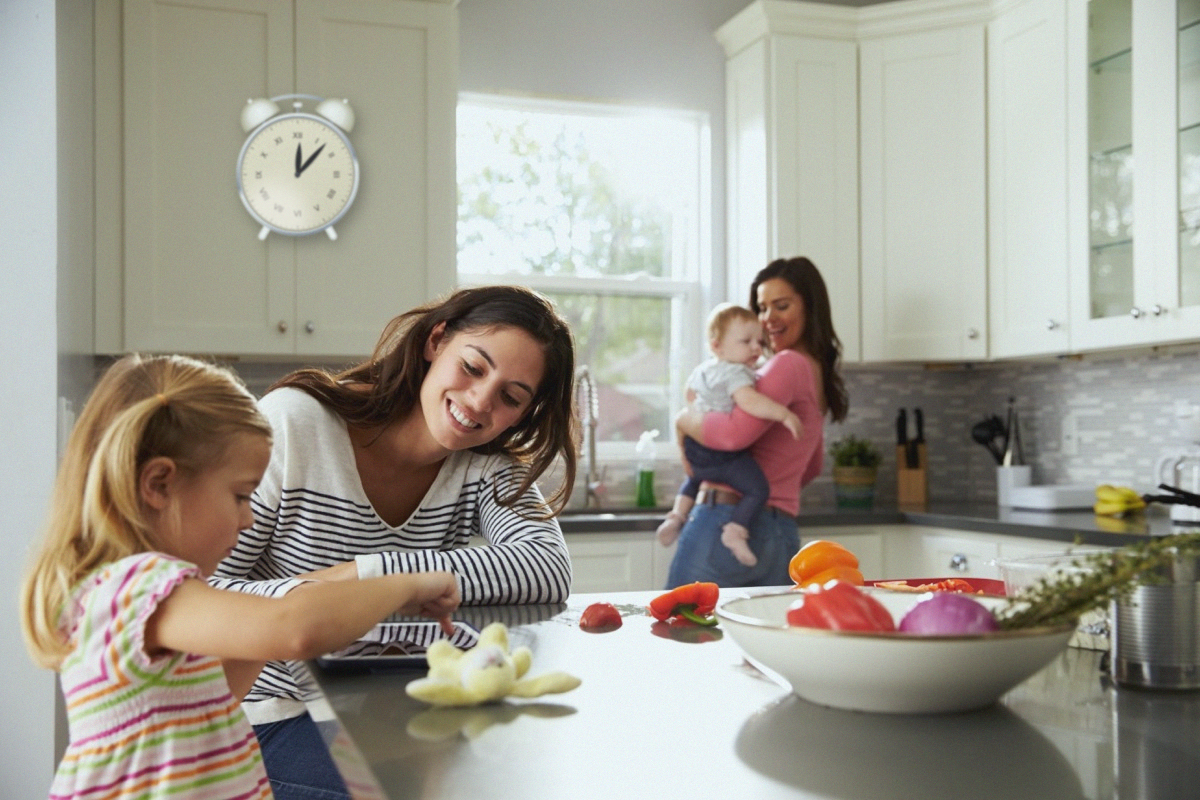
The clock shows 12:07
